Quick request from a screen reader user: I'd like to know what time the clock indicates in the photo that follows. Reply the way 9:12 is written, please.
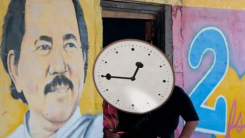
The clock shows 12:45
